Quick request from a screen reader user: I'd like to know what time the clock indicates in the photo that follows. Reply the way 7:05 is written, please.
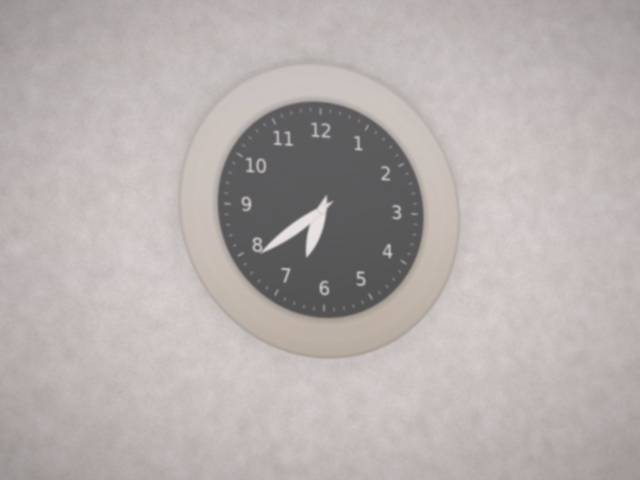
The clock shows 6:39
